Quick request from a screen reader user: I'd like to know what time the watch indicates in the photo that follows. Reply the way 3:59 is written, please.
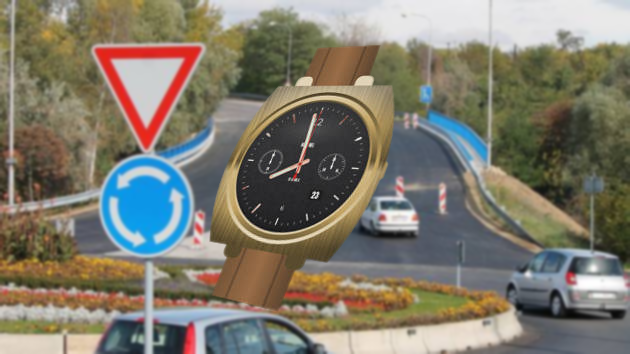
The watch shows 7:59
